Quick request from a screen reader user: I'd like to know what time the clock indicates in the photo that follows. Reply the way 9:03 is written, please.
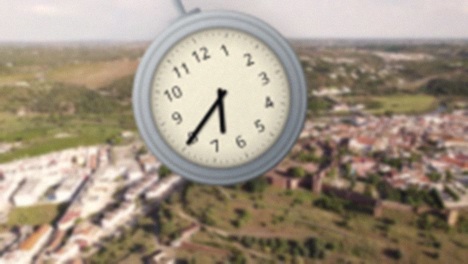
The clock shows 6:40
